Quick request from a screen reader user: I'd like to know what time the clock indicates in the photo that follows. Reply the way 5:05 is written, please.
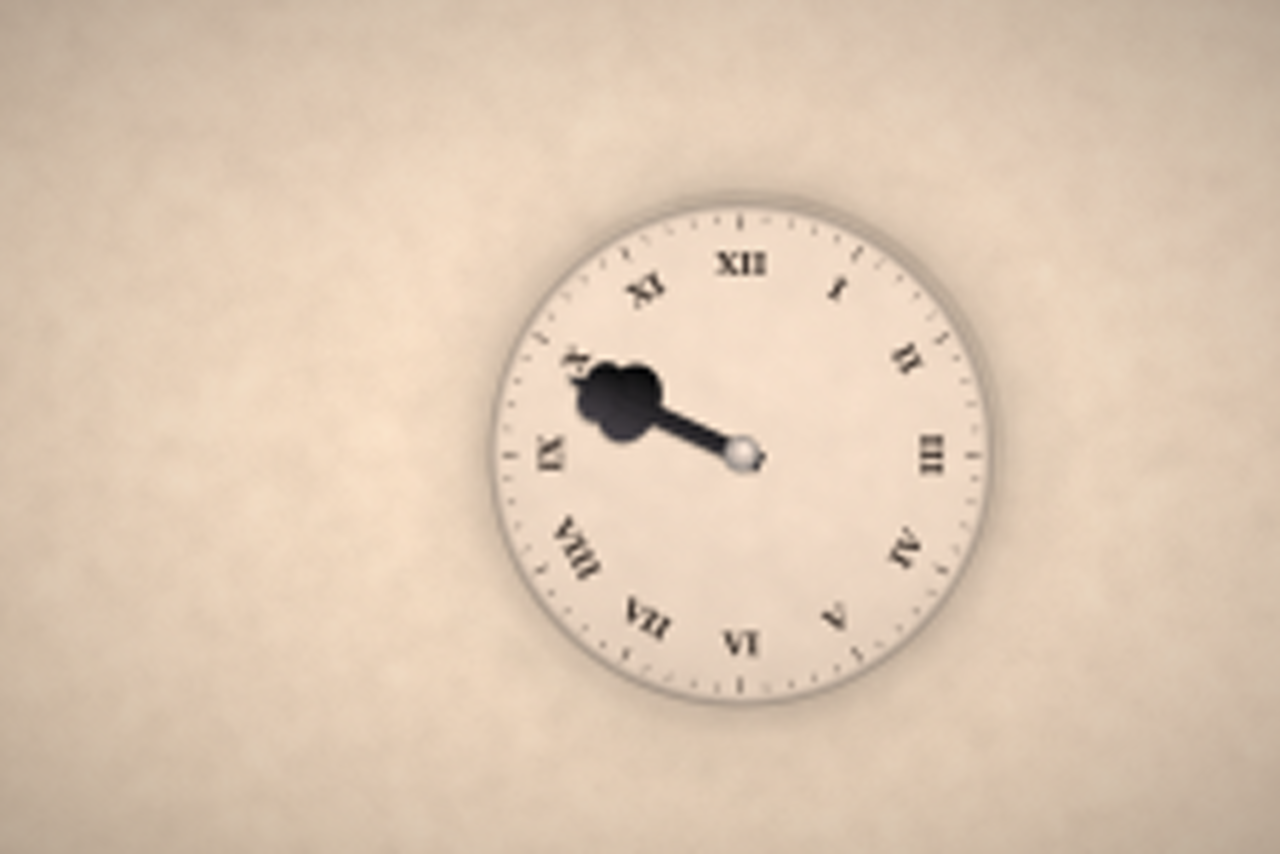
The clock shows 9:49
